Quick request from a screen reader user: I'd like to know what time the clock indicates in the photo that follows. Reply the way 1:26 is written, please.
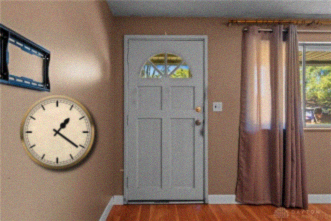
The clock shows 1:21
